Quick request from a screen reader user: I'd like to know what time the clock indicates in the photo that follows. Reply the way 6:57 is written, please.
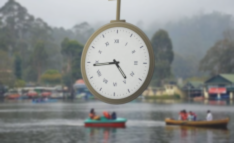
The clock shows 4:44
